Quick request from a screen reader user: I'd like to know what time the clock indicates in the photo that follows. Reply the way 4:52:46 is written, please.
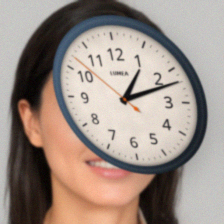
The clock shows 1:11:52
